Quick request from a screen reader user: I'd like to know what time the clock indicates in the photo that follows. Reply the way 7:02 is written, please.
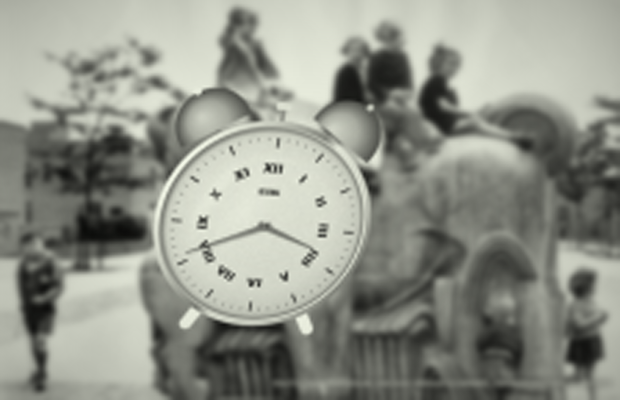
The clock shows 3:41
